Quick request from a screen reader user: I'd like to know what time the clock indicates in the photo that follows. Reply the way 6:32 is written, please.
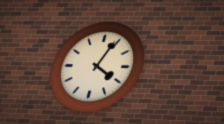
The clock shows 4:04
